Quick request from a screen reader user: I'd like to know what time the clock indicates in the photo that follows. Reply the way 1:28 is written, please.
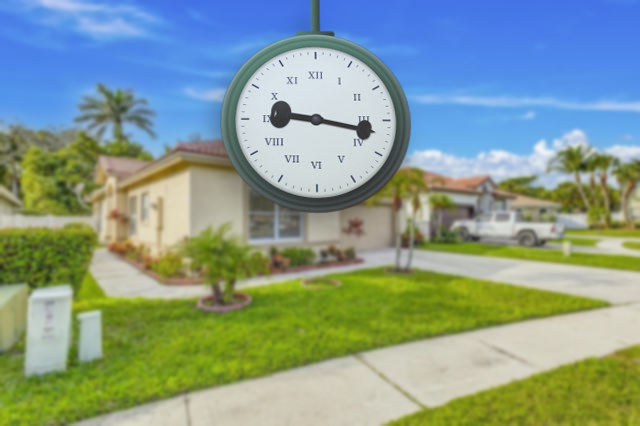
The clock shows 9:17
